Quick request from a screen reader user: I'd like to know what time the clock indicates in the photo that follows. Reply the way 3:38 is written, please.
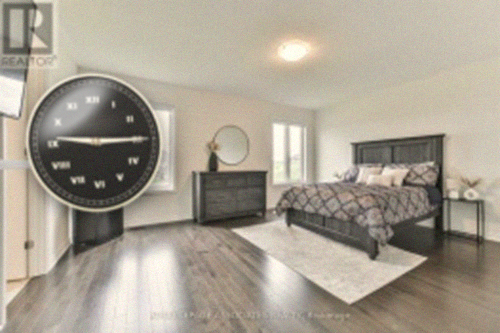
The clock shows 9:15
